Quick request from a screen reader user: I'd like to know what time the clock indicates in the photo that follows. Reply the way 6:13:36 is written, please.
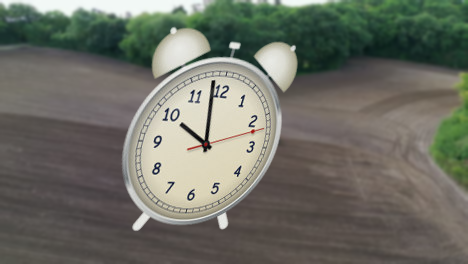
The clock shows 9:58:12
